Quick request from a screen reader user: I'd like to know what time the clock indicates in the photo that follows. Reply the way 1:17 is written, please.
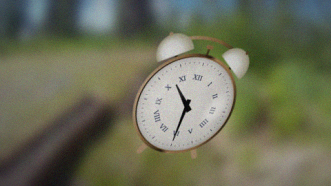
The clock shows 10:30
